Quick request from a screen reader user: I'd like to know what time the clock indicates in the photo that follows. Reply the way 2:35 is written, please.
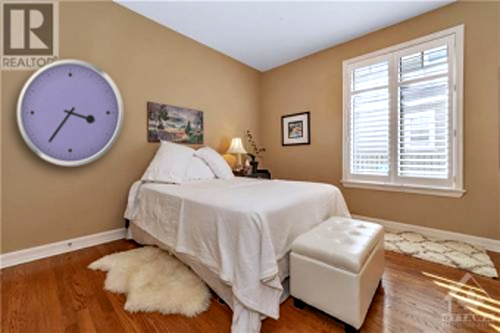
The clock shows 3:36
